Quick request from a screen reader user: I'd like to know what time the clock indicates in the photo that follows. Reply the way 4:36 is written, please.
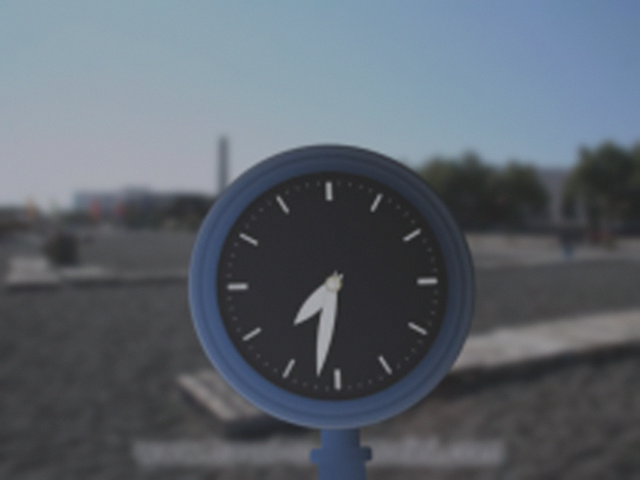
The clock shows 7:32
